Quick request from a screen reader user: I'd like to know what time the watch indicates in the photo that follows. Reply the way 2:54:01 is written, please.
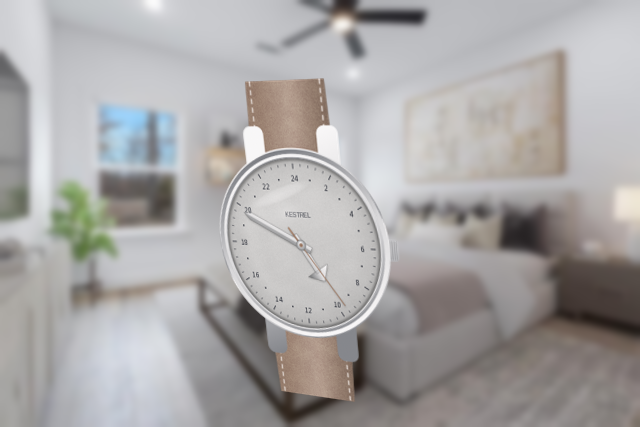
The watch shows 9:49:24
